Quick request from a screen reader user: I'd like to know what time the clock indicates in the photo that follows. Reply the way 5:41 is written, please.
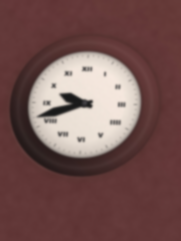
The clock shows 9:42
